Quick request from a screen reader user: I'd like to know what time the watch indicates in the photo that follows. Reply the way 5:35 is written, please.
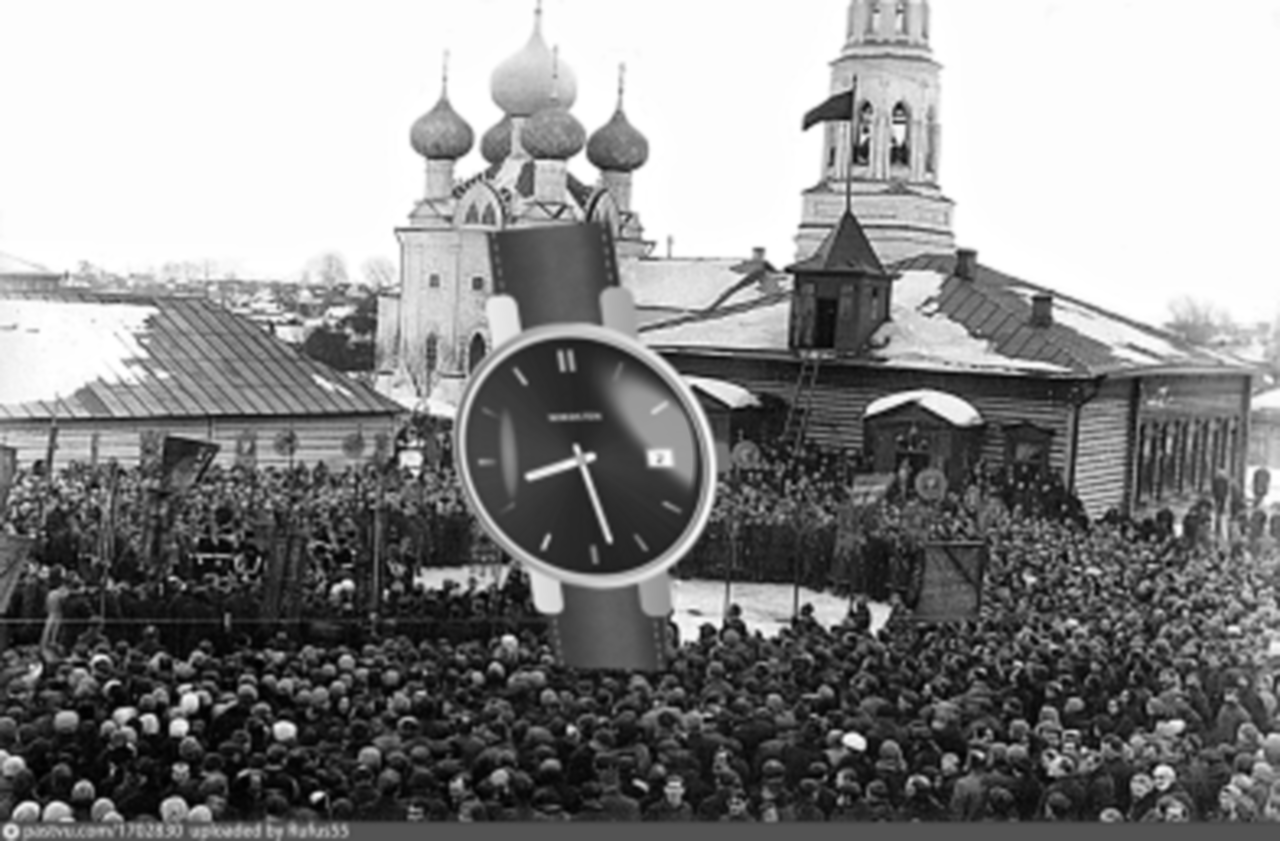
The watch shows 8:28
